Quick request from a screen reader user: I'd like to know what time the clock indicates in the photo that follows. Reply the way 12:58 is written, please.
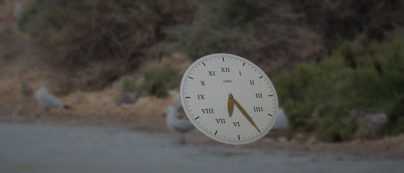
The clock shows 6:25
